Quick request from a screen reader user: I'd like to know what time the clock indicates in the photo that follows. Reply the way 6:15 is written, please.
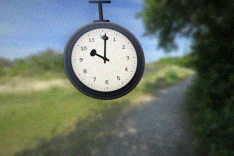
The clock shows 10:01
